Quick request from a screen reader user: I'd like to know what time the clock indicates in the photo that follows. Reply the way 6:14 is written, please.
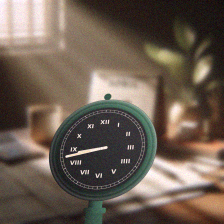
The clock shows 8:43
